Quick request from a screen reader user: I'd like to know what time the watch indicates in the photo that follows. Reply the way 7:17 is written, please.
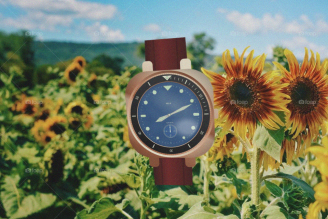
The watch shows 8:11
